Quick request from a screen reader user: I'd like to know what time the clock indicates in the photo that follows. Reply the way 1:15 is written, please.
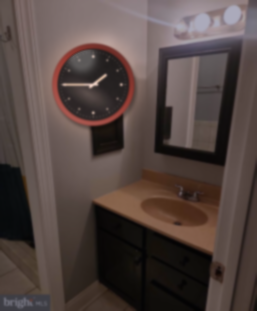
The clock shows 1:45
